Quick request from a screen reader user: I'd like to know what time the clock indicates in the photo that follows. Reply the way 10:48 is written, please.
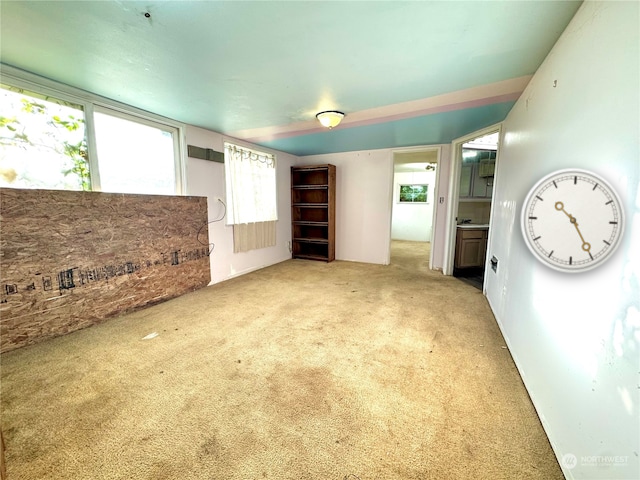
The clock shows 10:25
